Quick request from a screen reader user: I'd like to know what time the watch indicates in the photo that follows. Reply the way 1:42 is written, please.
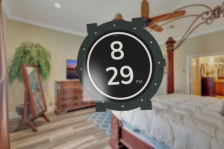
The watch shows 8:29
